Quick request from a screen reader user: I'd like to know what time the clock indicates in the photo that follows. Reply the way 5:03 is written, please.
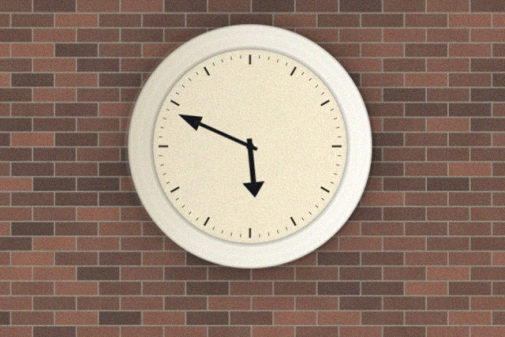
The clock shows 5:49
